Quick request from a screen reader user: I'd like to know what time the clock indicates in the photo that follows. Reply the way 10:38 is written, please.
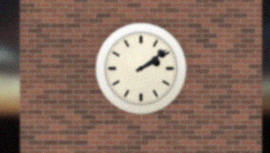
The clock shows 2:09
